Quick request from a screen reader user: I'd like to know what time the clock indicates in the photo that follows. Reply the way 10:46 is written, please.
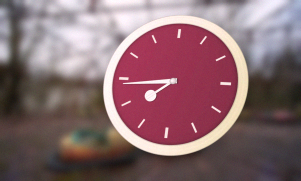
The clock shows 7:44
